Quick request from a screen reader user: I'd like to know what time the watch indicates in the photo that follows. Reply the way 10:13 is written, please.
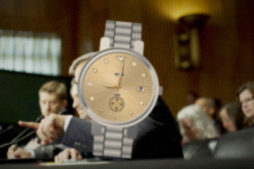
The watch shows 9:01
